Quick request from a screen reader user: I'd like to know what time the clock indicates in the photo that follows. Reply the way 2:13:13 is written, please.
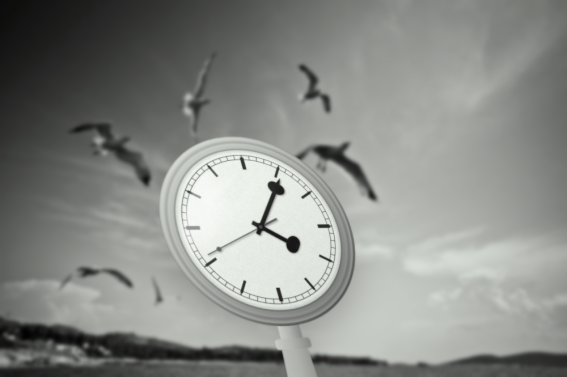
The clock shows 4:05:41
